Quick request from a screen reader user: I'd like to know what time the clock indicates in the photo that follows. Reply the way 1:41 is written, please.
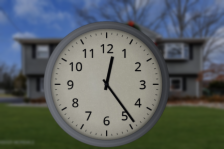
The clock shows 12:24
